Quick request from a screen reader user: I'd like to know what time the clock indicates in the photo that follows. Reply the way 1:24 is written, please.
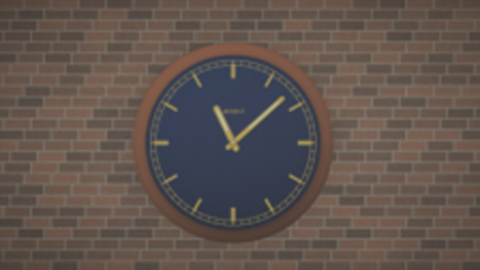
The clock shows 11:08
